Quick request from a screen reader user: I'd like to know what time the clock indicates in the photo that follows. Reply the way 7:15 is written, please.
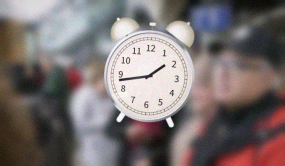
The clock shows 1:43
